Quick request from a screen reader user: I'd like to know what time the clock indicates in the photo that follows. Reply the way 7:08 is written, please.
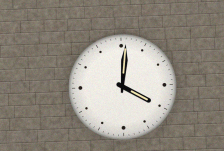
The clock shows 4:01
